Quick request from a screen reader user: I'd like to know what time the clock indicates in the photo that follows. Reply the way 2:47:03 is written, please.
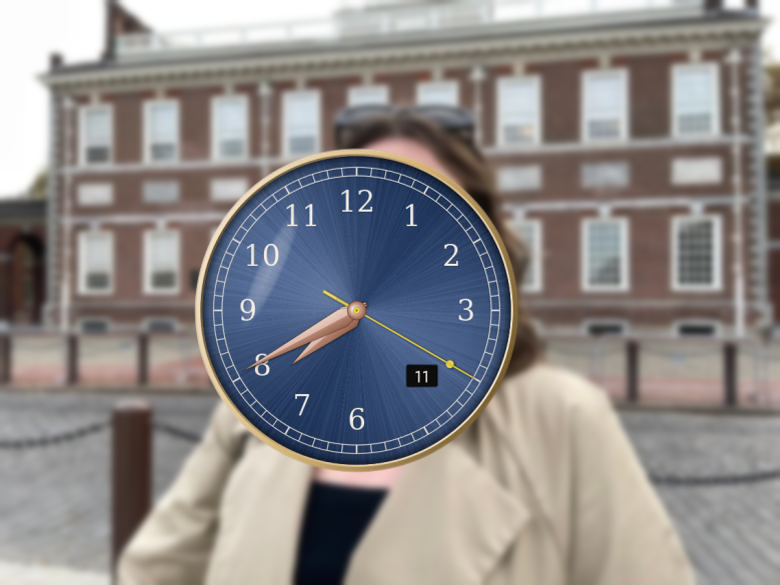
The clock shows 7:40:20
